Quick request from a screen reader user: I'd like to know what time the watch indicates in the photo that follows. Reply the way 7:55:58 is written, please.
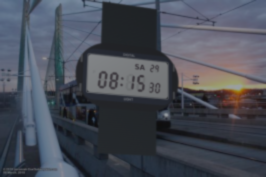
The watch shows 8:15:30
